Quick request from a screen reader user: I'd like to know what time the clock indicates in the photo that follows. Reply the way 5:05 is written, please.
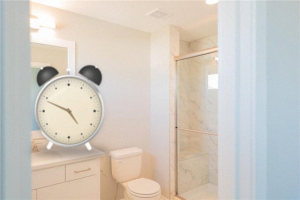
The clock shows 4:49
